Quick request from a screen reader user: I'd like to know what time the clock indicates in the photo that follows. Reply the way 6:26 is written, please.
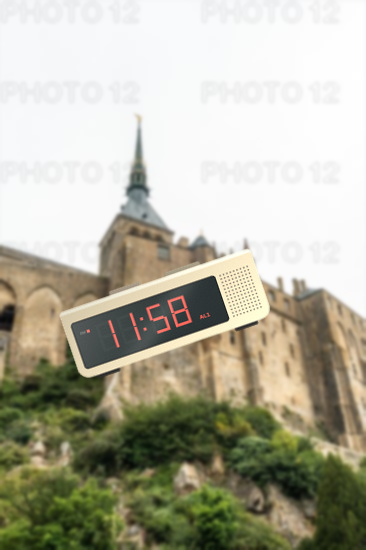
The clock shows 11:58
